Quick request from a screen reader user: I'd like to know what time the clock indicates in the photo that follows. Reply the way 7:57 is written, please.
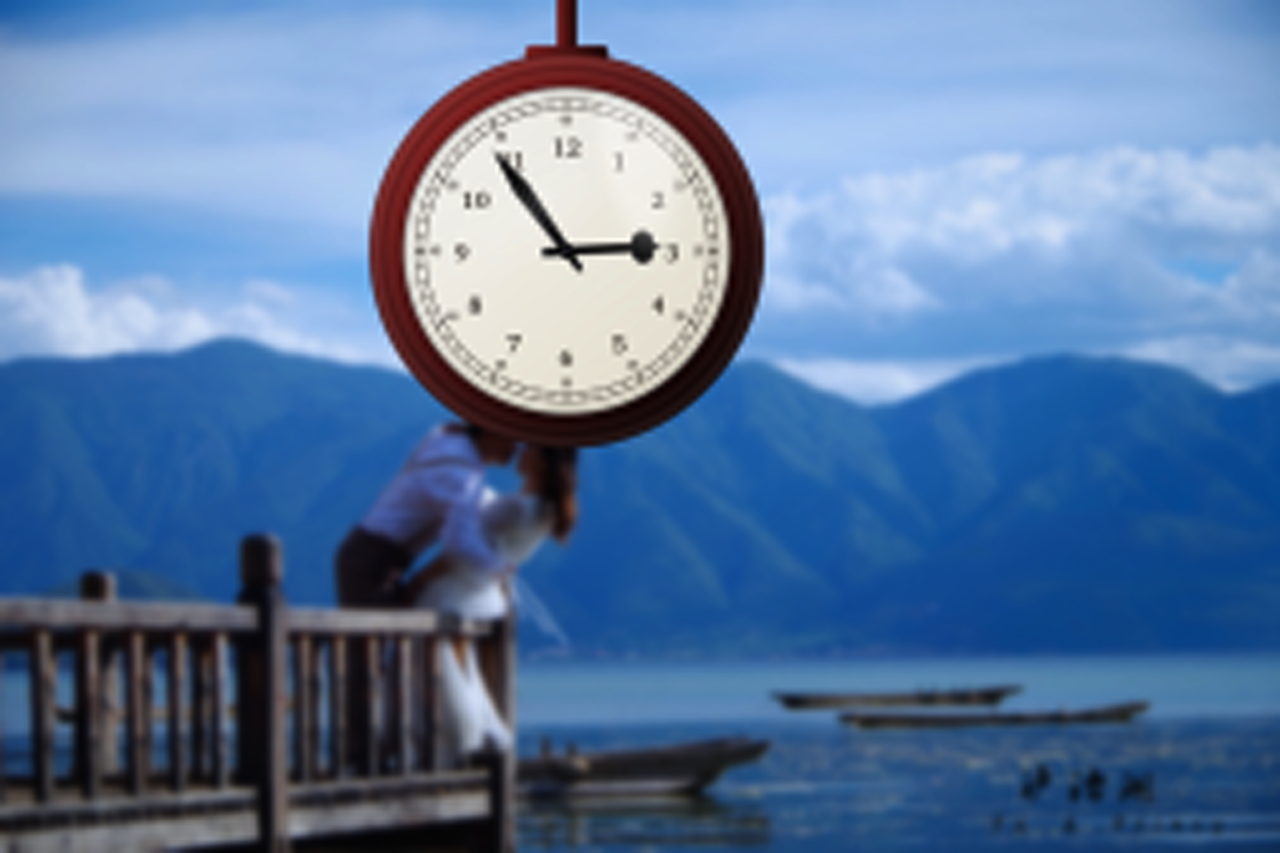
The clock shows 2:54
